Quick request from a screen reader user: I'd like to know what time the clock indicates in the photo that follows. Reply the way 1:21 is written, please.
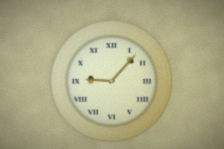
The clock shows 9:07
